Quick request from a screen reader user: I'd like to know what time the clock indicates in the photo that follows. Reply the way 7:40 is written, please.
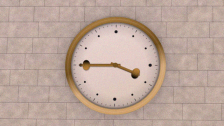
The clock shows 3:45
